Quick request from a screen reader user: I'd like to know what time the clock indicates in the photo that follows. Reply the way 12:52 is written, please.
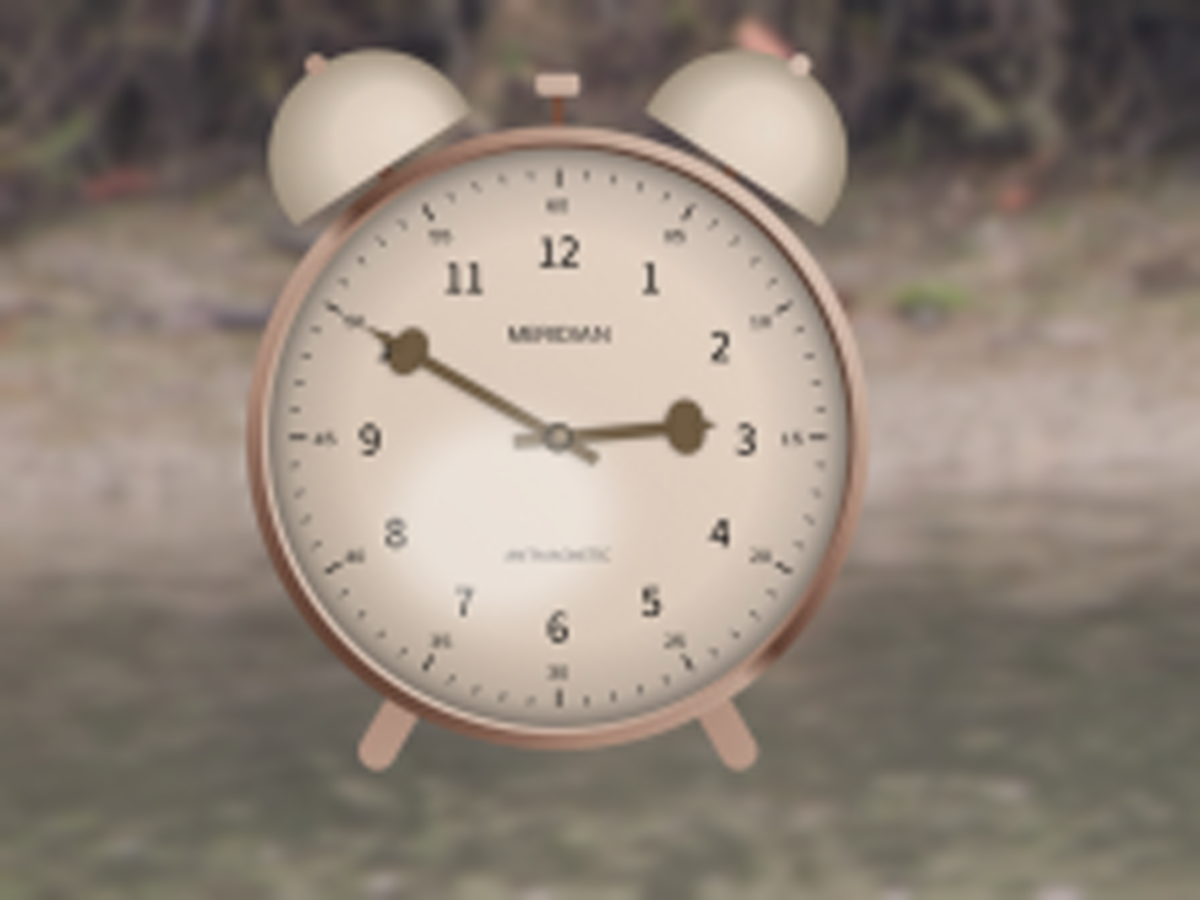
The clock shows 2:50
